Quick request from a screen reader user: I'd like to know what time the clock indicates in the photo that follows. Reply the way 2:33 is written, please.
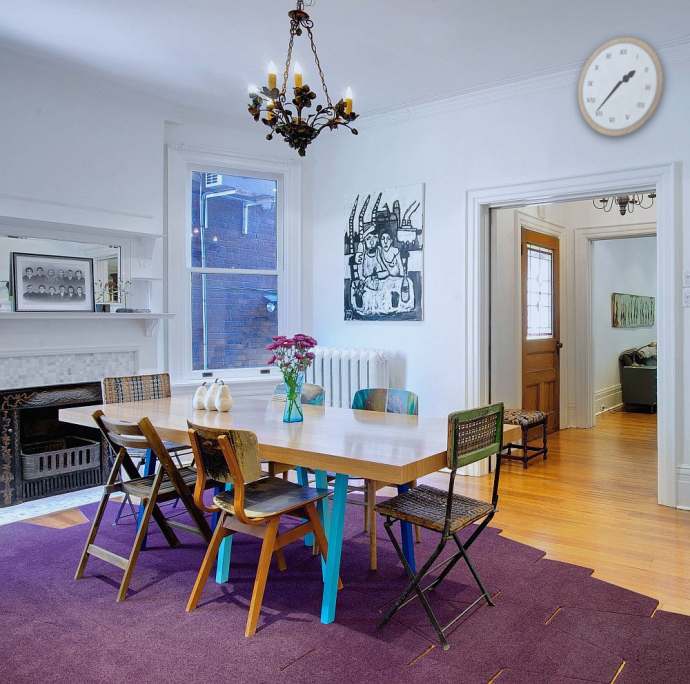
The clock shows 1:36
